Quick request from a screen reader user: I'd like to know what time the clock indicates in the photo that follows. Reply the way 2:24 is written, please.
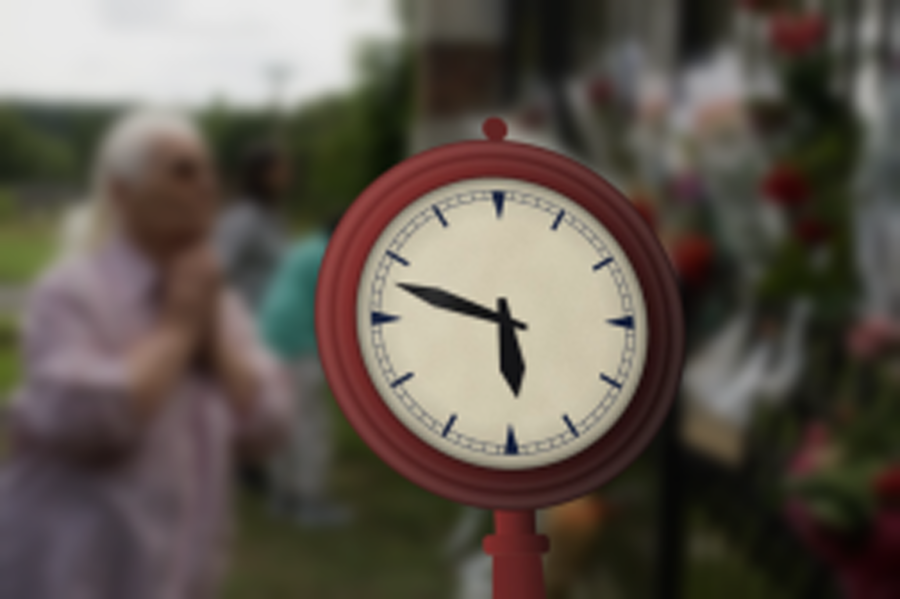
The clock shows 5:48
